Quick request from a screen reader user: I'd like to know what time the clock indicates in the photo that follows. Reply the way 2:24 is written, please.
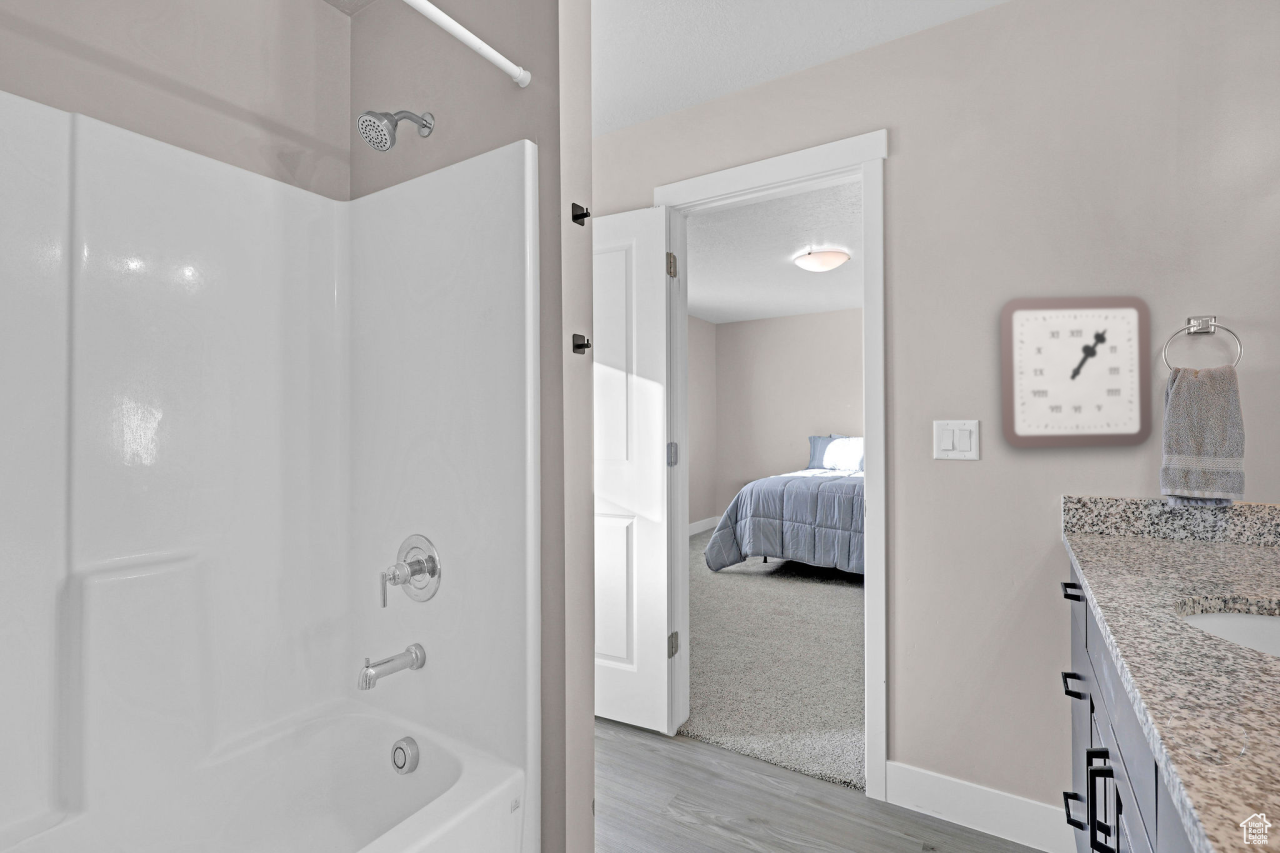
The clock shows 1:06
